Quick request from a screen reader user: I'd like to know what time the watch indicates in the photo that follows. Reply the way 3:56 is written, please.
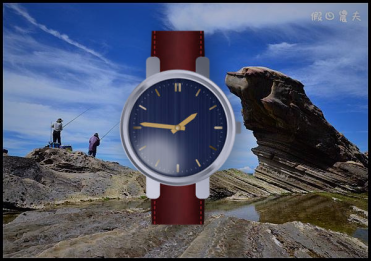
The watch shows 1:46
